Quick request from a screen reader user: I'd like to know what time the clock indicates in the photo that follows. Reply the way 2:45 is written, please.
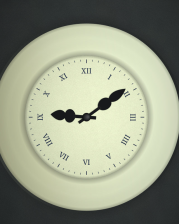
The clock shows 9:09
